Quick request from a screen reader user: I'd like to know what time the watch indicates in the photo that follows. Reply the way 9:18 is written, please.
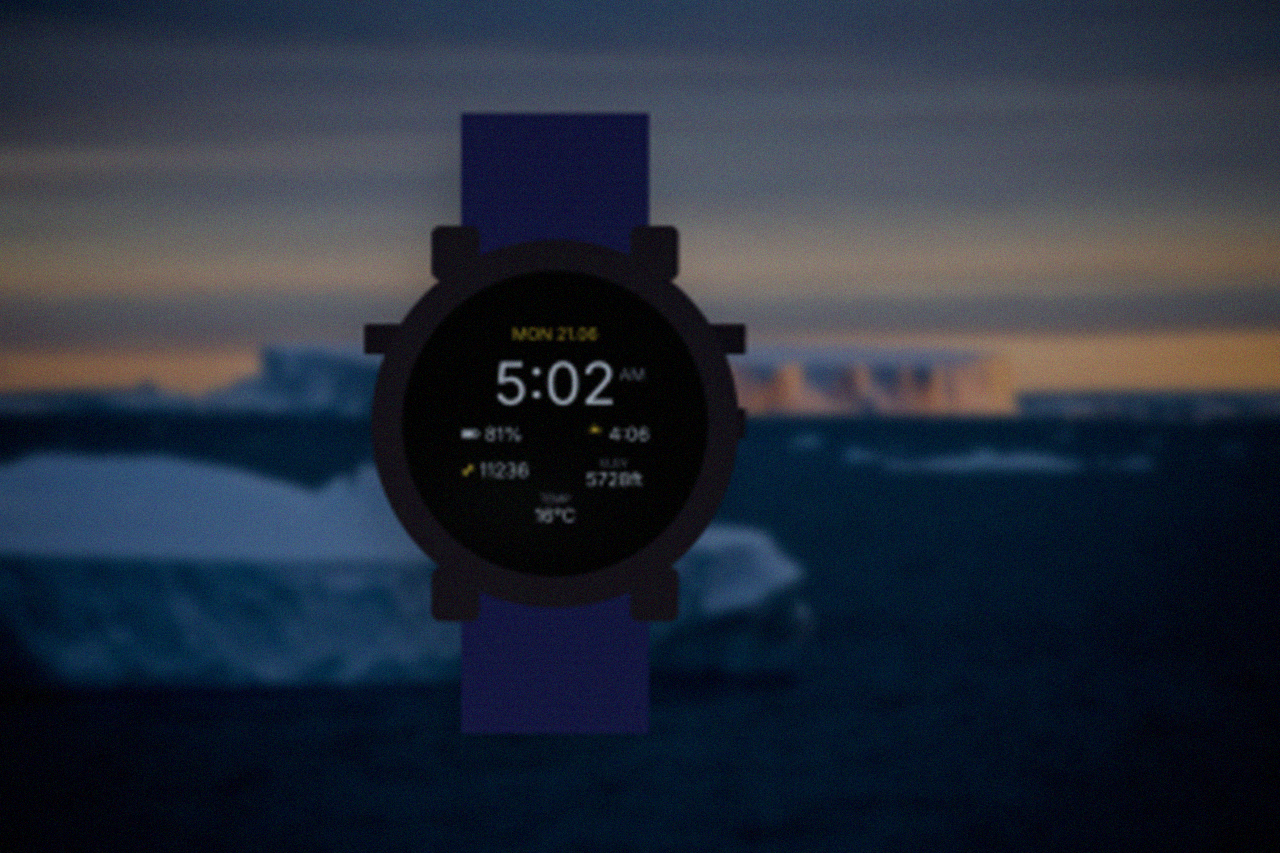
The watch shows 5:02
